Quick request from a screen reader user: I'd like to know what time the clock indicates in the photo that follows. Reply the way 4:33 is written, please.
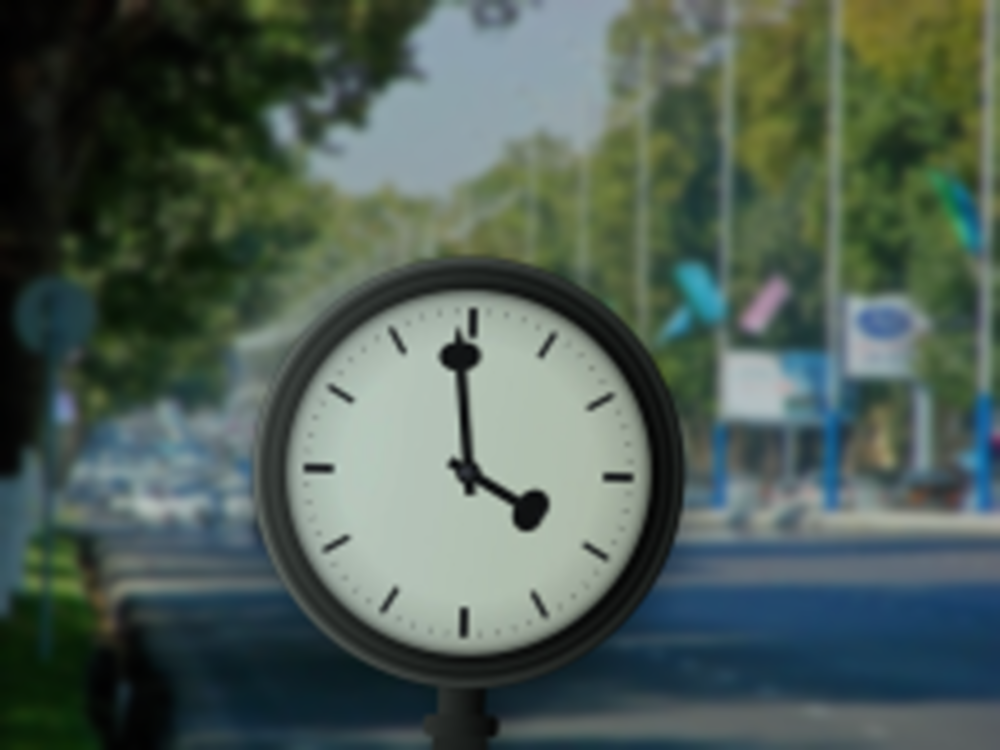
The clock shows 3:59
